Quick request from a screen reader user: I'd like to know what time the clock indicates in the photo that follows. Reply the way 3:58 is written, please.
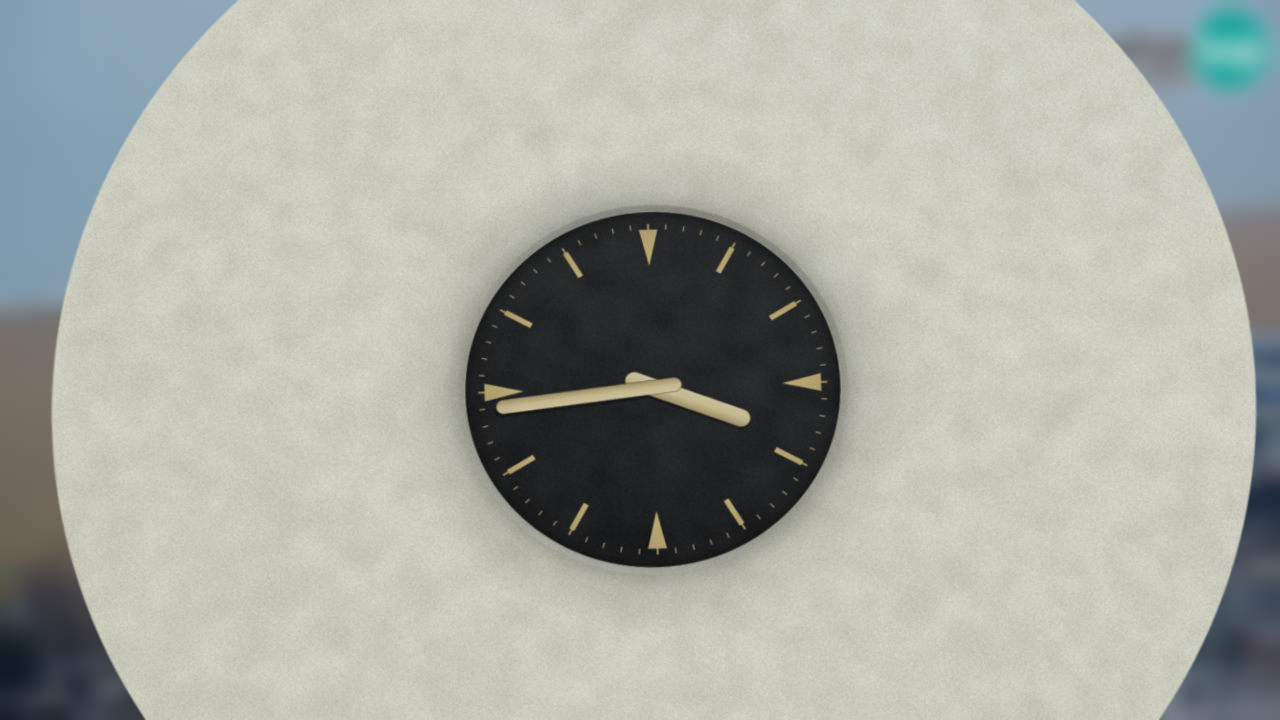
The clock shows 3:44
